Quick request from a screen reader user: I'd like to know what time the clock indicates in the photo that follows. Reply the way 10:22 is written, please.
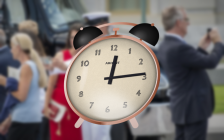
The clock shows 12:14
